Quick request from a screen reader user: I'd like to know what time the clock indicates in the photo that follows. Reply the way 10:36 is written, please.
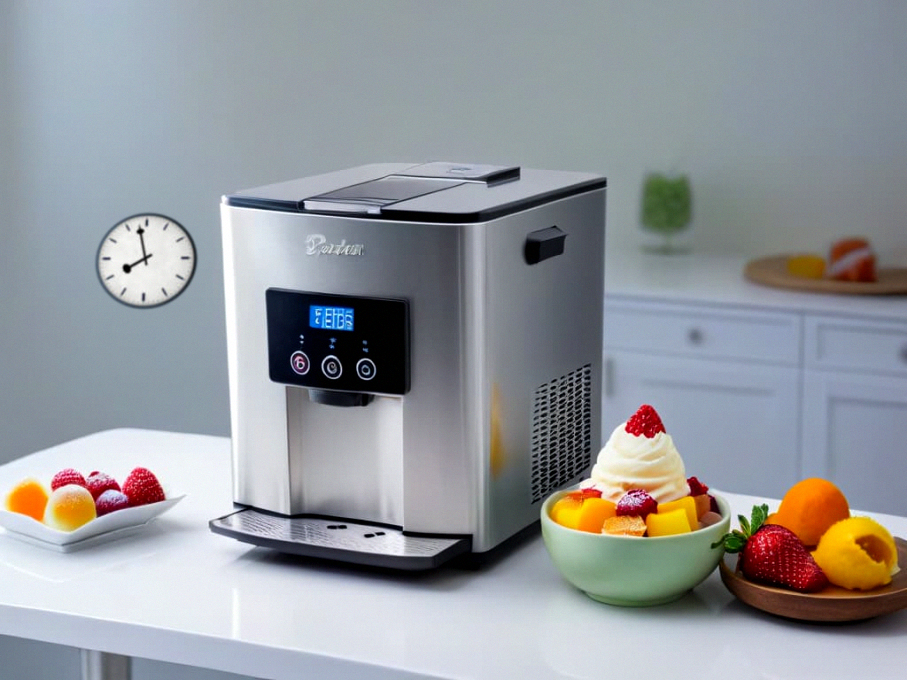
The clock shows 7:58
